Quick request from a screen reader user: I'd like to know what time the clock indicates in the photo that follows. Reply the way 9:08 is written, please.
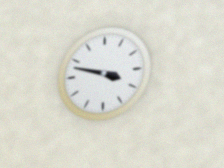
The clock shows 3:48
